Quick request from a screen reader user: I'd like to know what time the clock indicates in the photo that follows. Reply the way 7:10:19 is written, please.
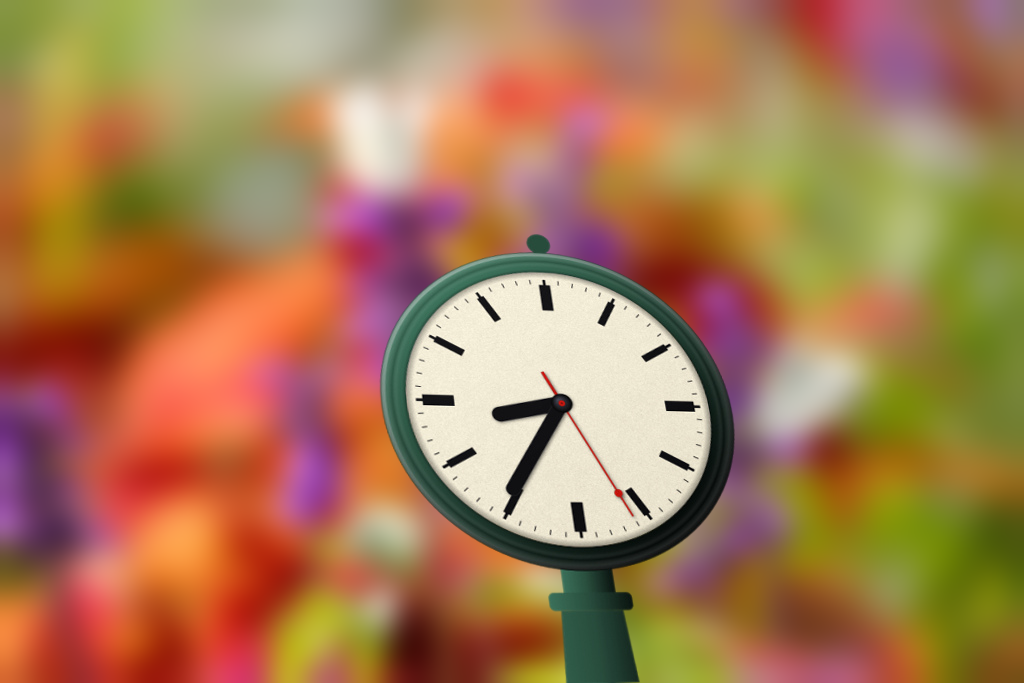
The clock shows 8:35:26
